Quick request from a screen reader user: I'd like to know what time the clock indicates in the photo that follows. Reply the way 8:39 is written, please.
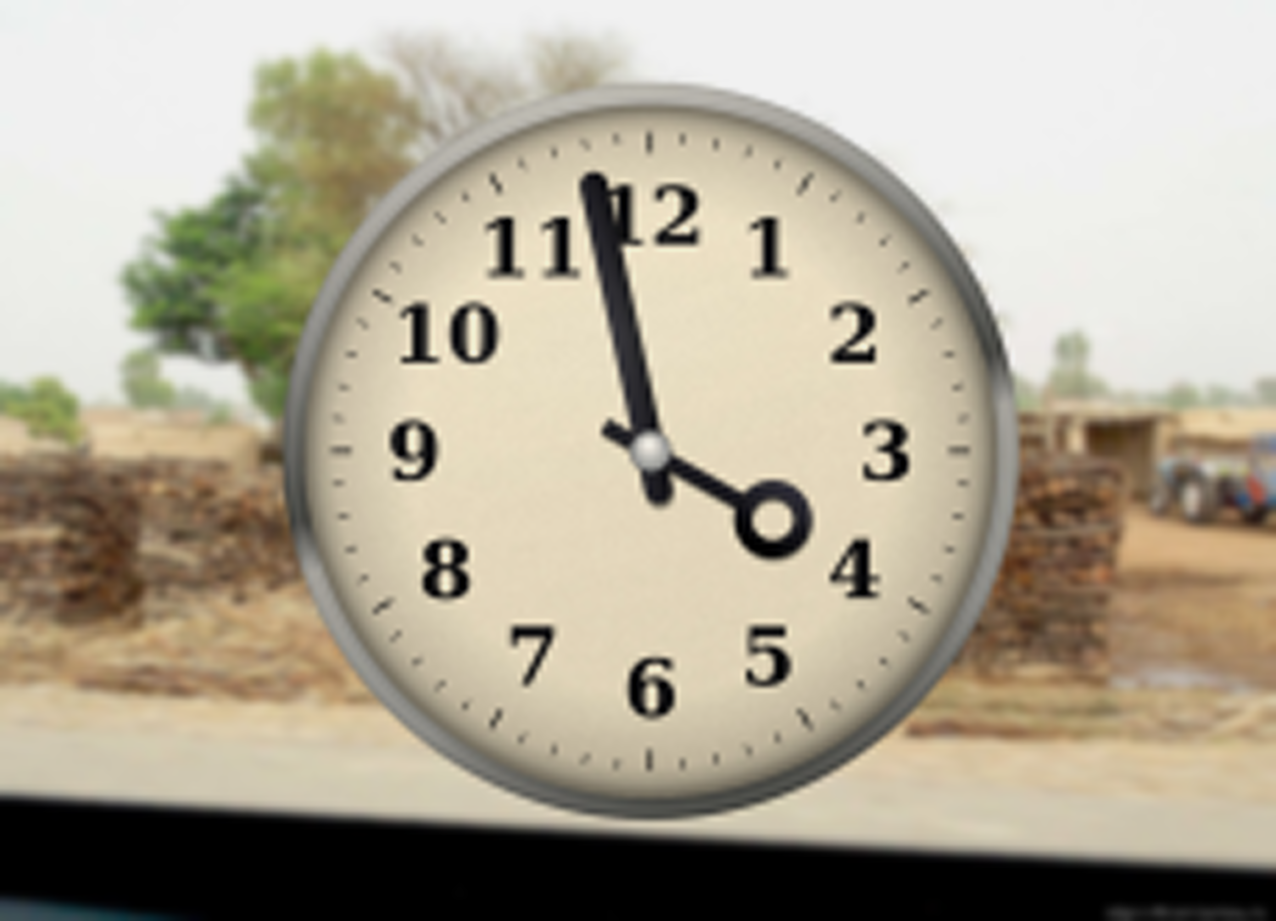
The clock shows 3:58
